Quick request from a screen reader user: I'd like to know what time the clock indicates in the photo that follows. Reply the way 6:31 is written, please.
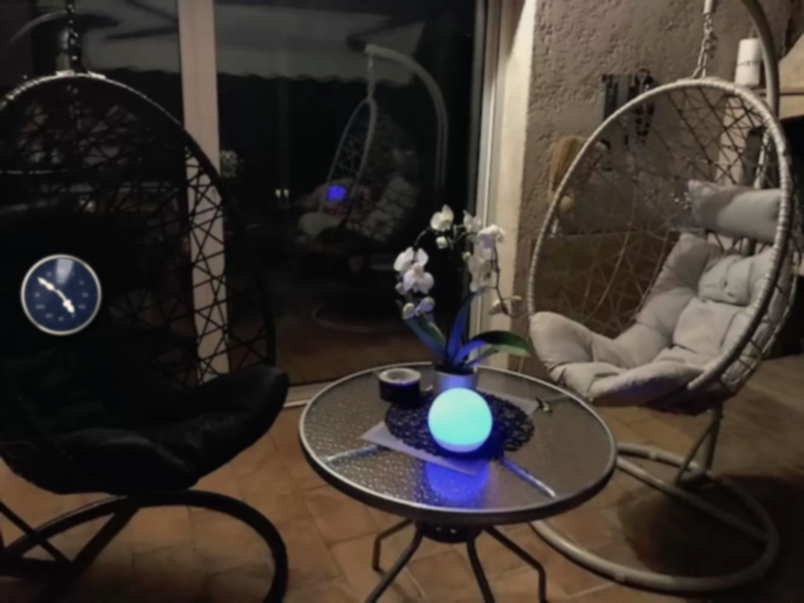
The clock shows 4:51
